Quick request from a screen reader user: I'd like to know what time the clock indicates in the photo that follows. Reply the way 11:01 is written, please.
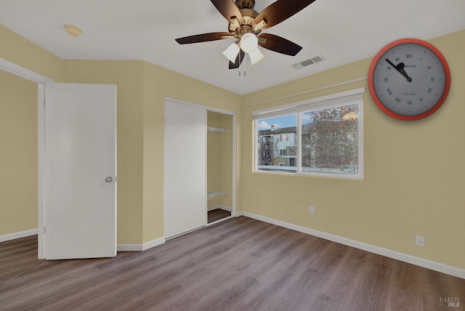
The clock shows 10:52
